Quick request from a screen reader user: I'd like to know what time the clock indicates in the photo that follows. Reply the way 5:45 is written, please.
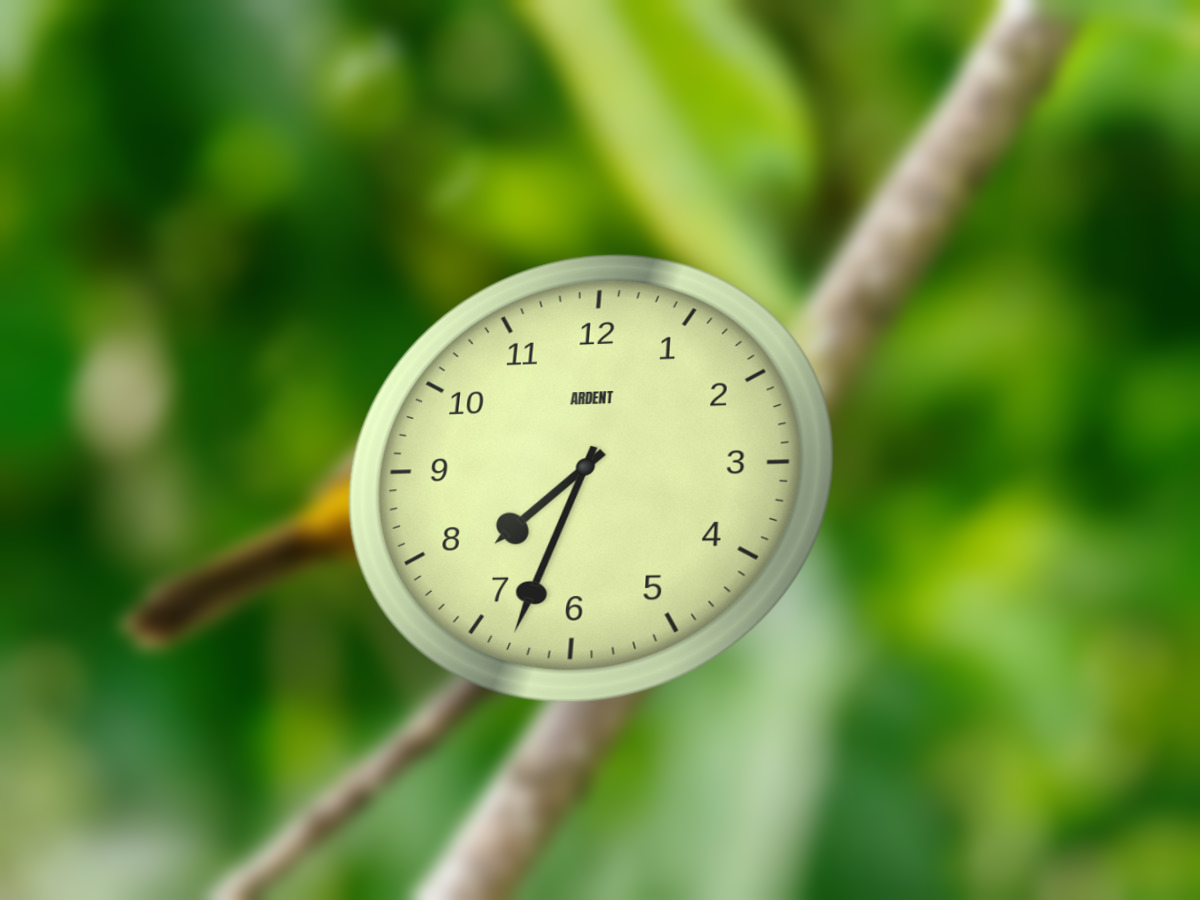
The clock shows 7:33
